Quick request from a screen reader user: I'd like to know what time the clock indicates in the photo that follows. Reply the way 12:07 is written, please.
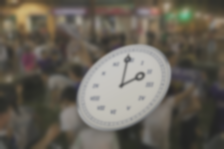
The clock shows 1:59
